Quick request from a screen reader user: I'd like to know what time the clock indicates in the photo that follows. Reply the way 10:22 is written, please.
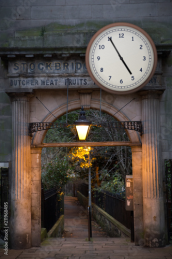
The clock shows 4:55
